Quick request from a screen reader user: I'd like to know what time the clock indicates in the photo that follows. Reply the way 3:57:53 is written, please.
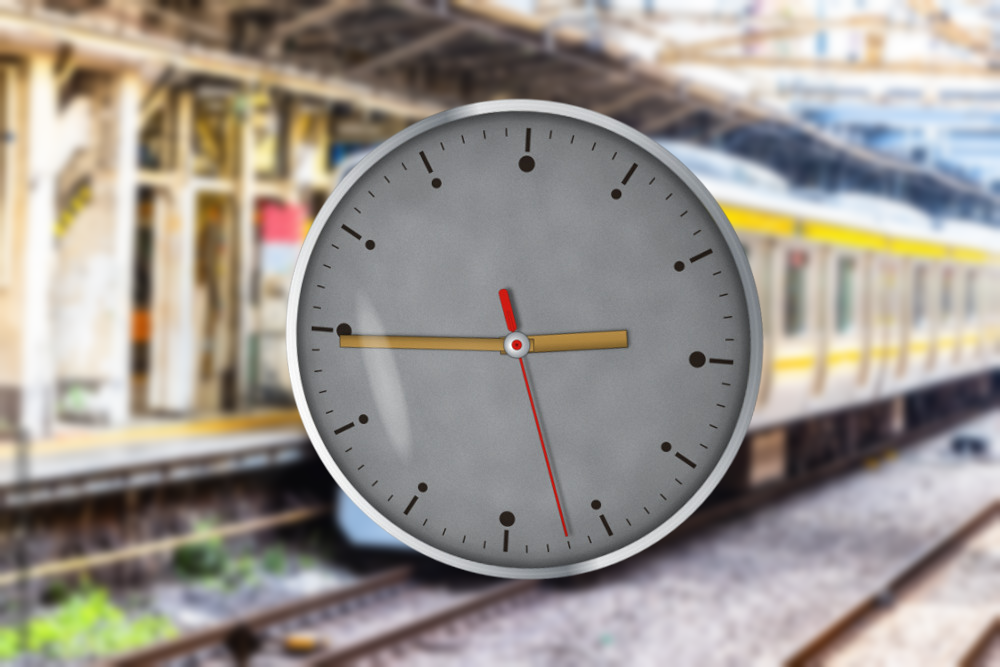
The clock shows 2:44:27
